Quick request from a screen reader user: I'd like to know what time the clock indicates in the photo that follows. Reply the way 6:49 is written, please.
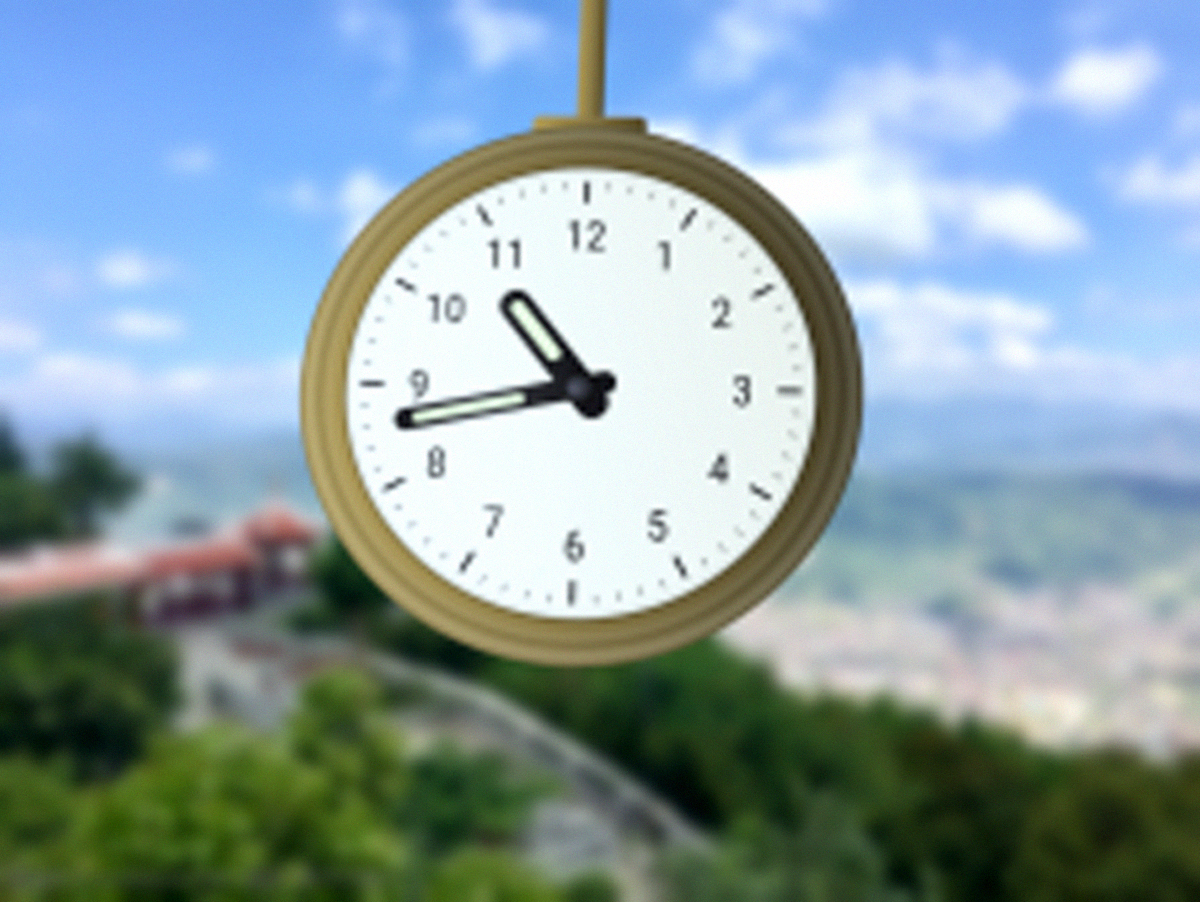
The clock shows 10:43
